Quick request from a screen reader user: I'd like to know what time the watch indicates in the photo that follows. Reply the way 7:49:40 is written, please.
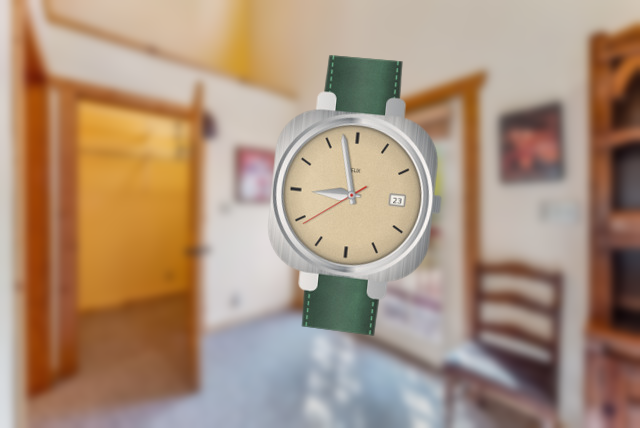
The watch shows 8:57:39
